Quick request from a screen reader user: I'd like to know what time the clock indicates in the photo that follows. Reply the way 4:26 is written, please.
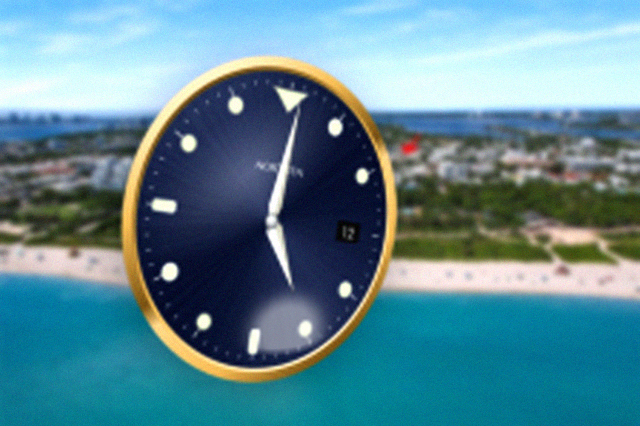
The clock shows 5:01
